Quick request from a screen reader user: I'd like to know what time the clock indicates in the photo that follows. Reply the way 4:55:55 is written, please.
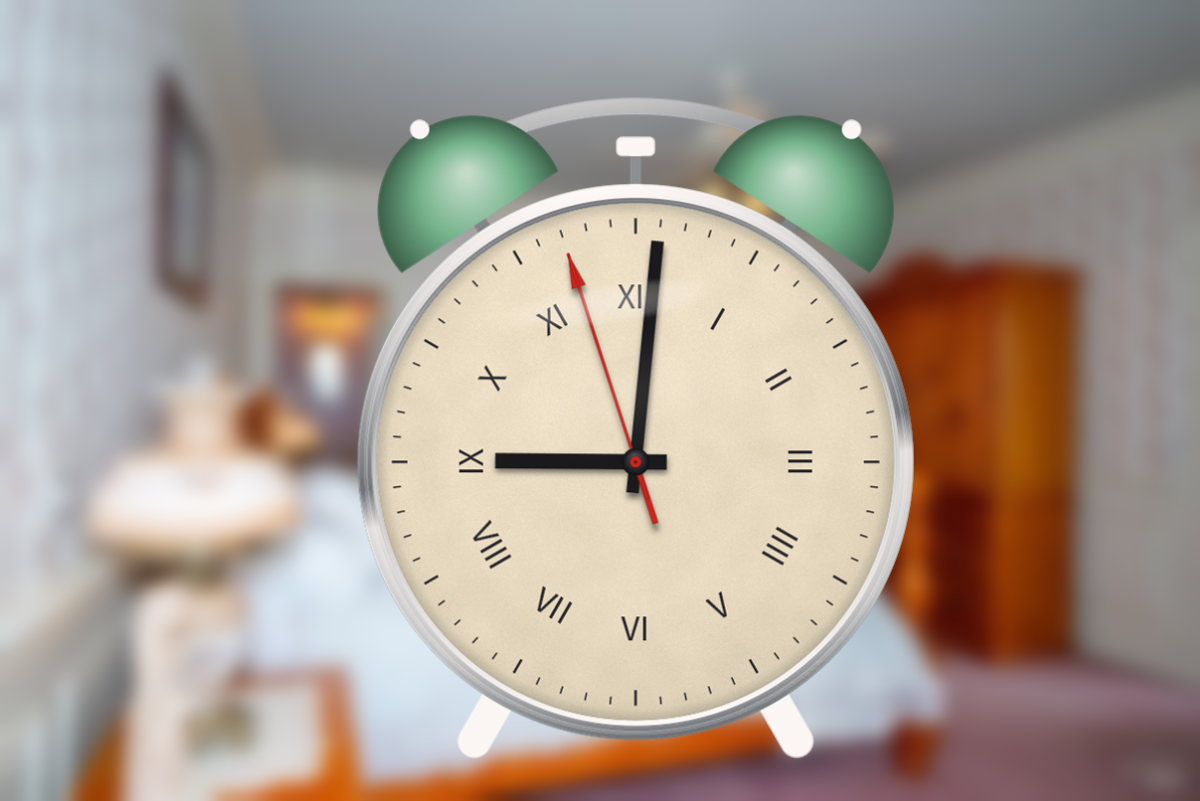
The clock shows 9:00:57
